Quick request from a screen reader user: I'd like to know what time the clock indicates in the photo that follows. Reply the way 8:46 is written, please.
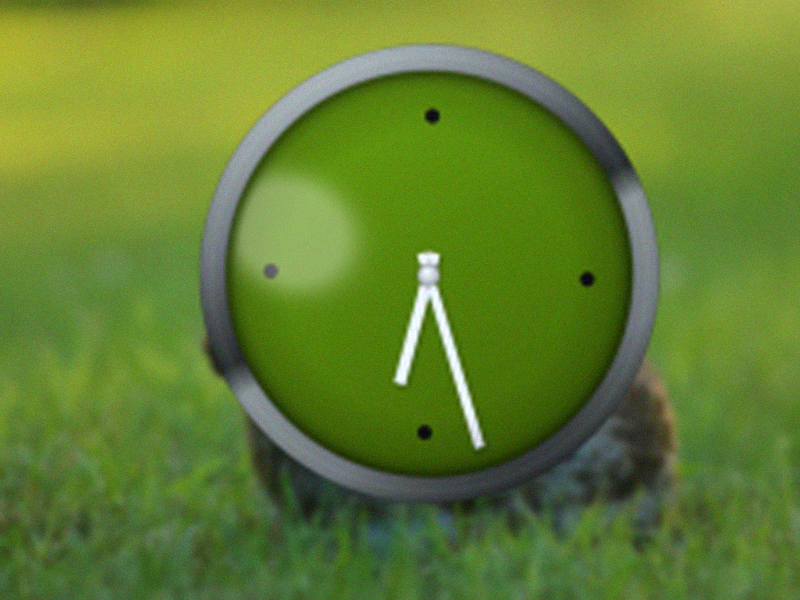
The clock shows 6:27
